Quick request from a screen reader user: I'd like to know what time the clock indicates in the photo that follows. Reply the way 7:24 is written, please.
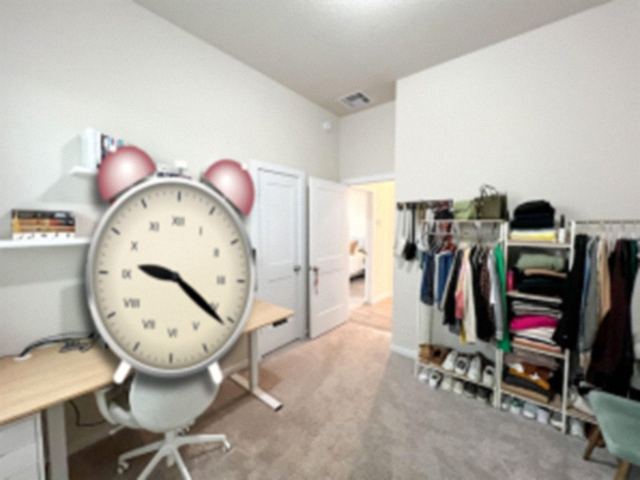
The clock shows 9:21
